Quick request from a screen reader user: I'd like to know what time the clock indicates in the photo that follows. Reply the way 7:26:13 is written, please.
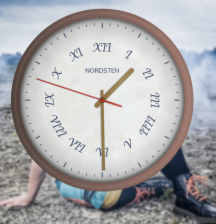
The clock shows 1:29:48
